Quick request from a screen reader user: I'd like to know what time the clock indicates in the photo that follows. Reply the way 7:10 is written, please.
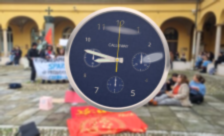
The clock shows 8:47
